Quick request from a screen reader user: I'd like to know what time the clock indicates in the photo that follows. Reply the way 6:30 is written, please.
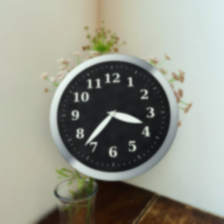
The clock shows 3:37
